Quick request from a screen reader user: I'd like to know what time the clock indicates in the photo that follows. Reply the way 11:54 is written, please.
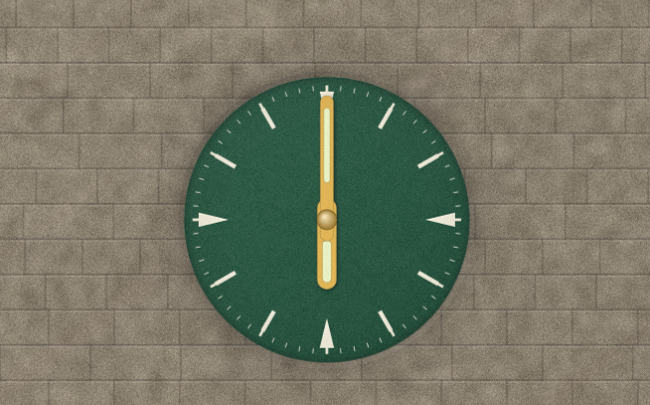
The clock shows 6:00
